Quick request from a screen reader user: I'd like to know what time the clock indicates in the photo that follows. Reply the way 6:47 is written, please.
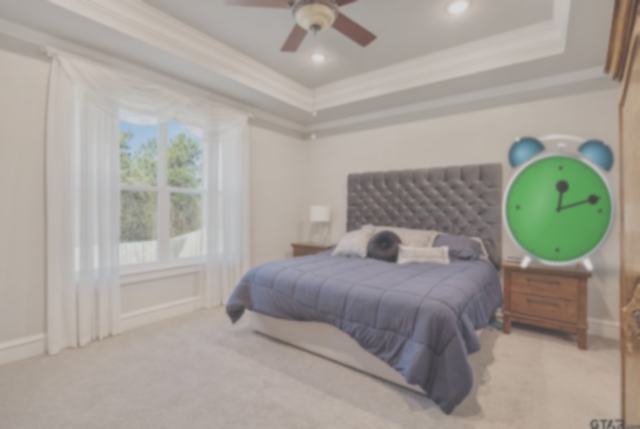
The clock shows 12:12
